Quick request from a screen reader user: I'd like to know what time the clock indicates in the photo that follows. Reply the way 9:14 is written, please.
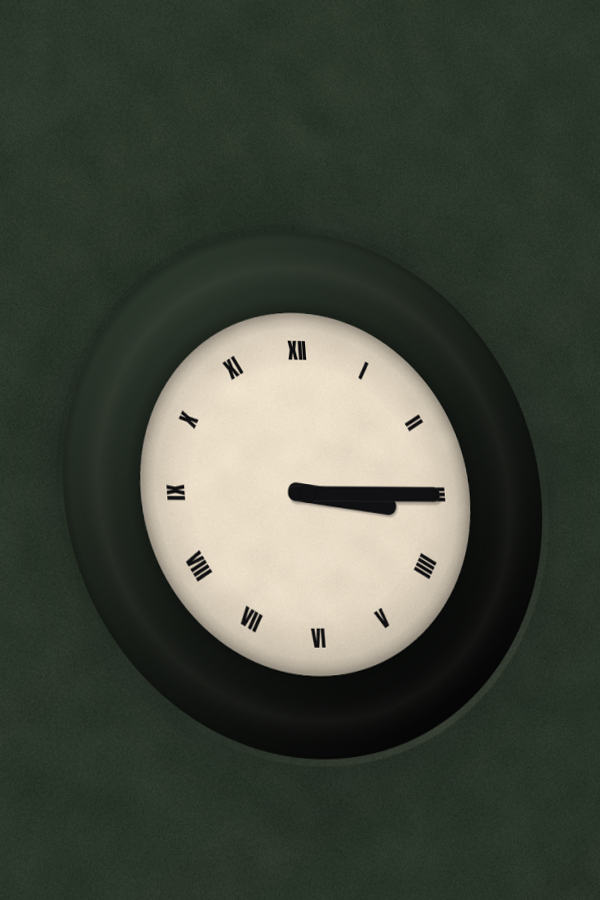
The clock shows 3:15
